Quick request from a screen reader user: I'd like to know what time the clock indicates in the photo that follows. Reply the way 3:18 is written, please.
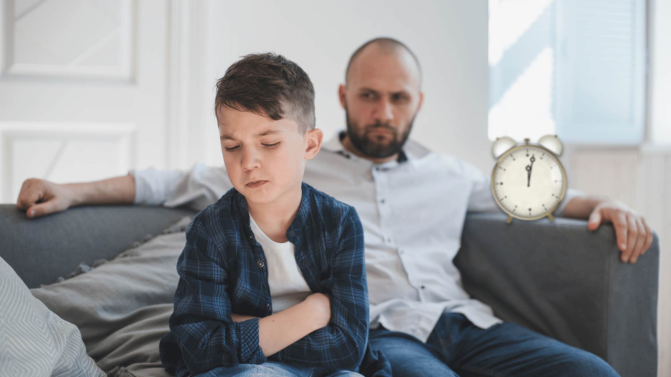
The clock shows 12:02
